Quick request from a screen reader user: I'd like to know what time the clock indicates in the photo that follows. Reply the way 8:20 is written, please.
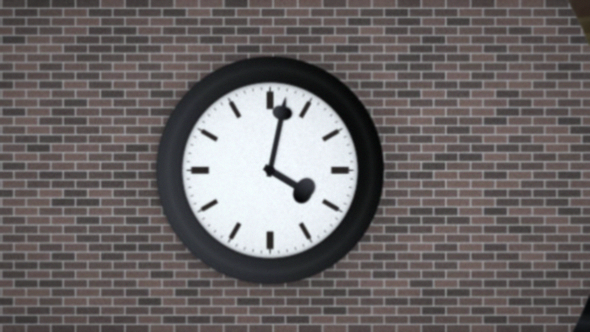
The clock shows 4:02
